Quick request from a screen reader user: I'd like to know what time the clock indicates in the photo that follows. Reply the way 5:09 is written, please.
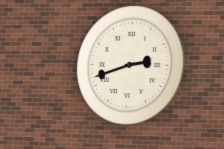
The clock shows 2:42
